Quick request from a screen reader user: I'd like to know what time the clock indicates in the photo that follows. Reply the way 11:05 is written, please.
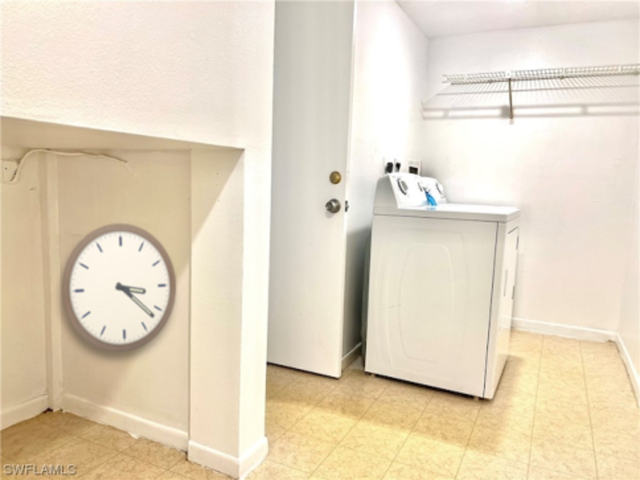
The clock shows 3:22
